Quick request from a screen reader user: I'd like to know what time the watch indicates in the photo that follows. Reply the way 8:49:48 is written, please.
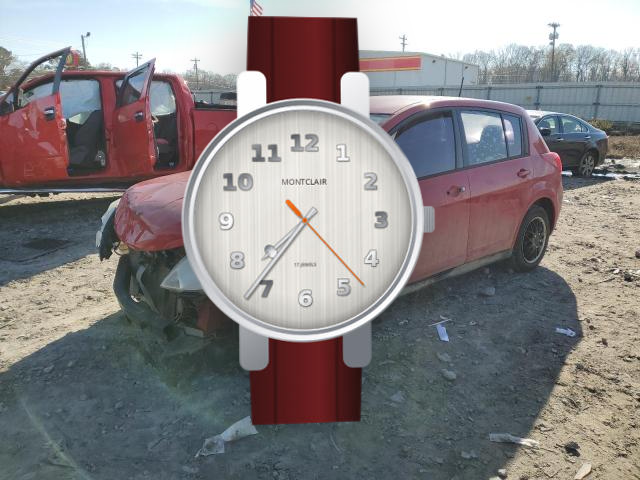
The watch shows 7:36:23
